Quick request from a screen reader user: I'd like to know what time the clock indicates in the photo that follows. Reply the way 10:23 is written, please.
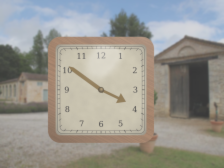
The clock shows 3:51
